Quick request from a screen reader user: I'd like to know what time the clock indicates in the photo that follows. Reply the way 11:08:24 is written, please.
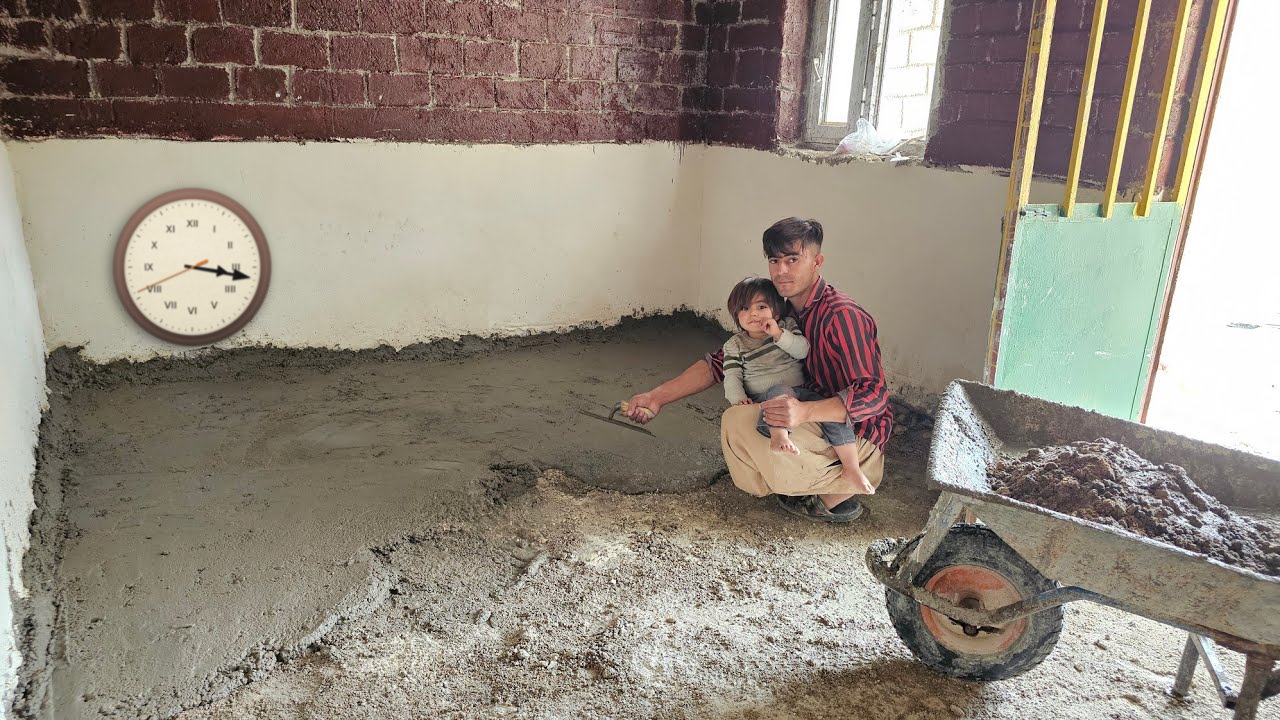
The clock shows 3:16:41
